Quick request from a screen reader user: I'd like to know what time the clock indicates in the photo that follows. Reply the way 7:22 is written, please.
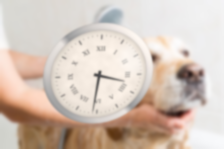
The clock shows 3:31
